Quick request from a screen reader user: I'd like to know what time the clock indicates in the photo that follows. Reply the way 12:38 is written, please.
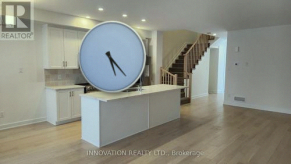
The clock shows 5:23
